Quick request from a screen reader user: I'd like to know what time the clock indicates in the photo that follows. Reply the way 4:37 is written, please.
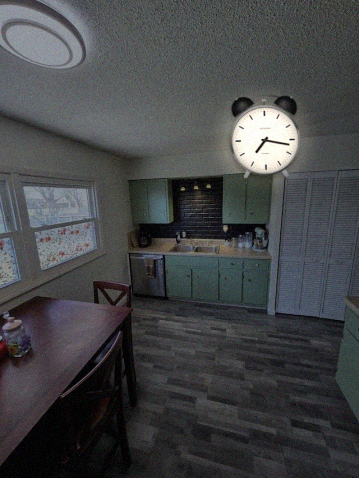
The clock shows 7:17
